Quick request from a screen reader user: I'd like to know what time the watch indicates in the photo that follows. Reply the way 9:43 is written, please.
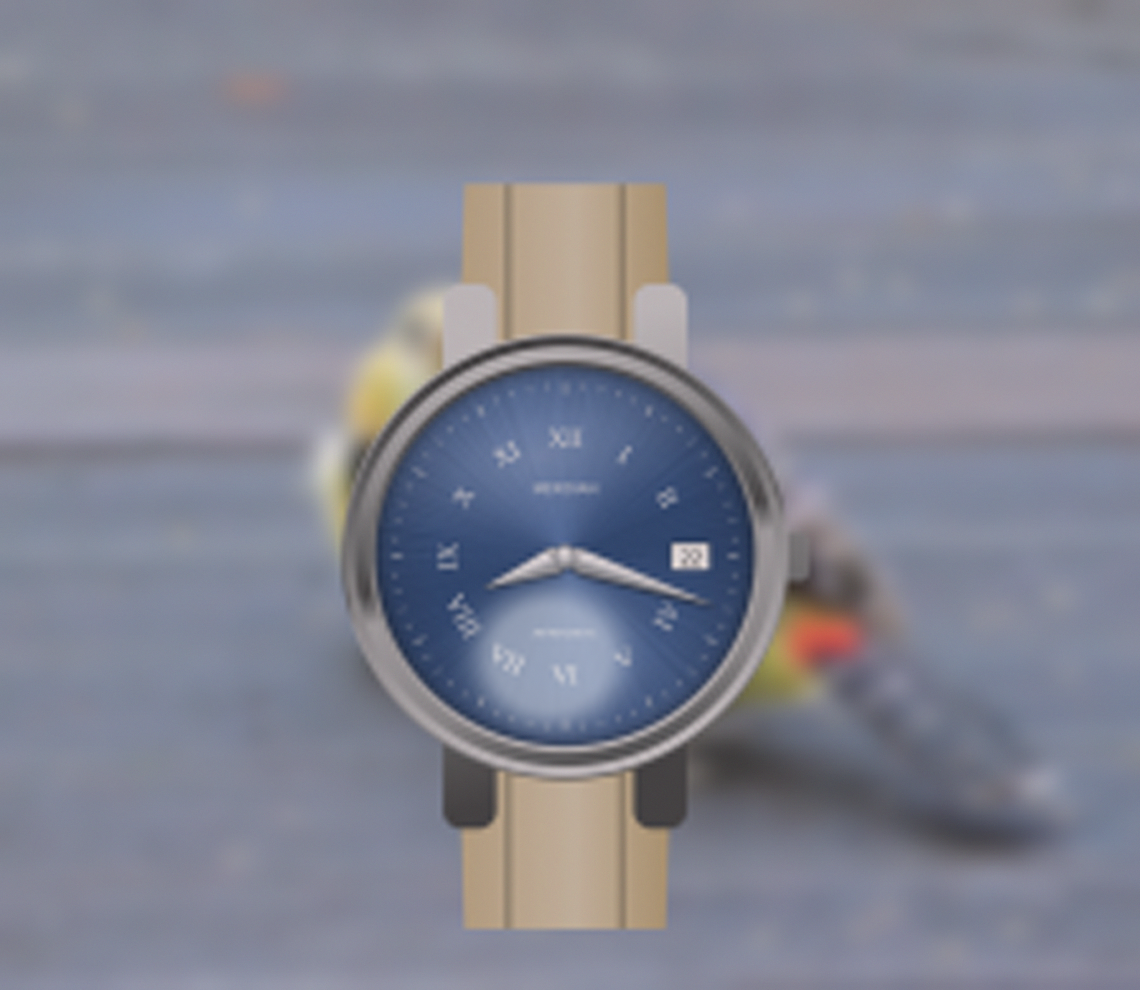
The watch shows 8:18
